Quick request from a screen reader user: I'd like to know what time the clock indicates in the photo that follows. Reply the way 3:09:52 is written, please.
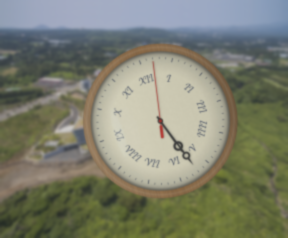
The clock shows 5:27:02
